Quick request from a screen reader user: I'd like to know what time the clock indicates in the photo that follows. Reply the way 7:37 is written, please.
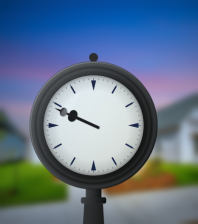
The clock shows 9:49
